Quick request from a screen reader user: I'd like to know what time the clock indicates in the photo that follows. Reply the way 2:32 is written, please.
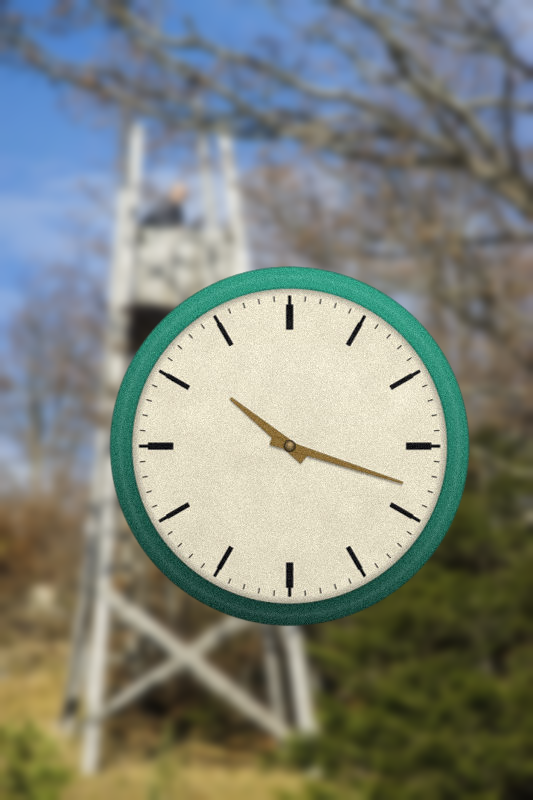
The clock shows 10:18
